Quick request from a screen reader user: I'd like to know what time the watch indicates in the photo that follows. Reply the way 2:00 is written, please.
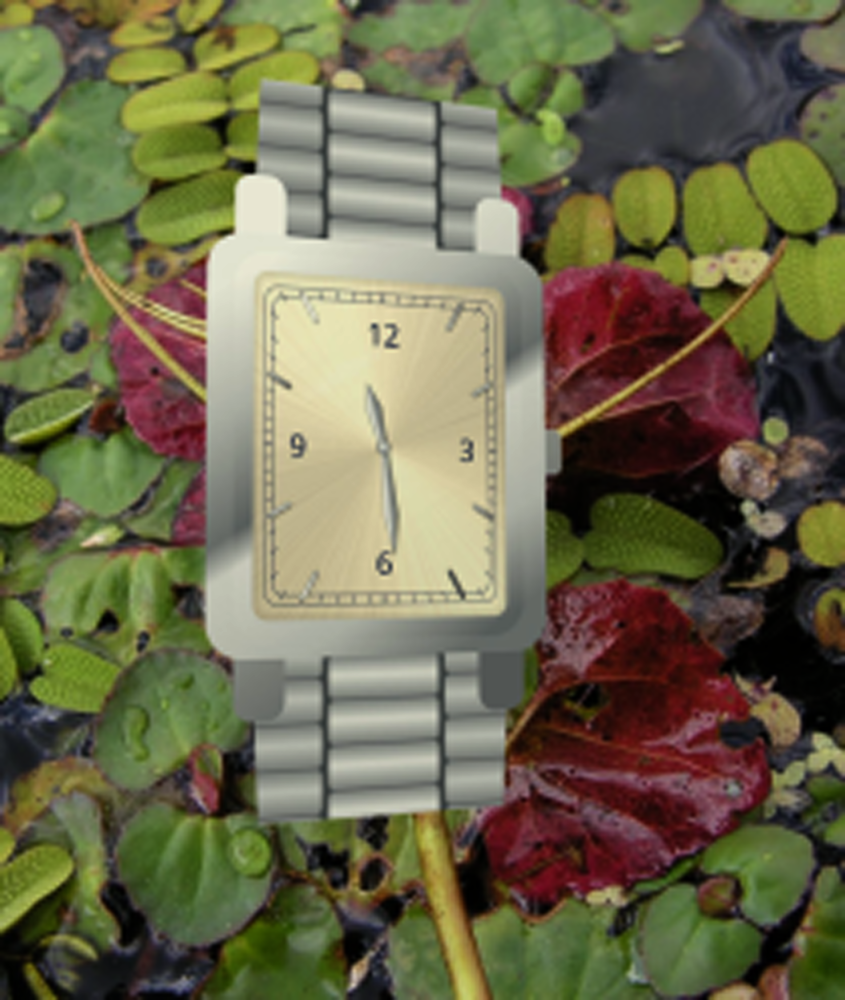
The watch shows 11:29
